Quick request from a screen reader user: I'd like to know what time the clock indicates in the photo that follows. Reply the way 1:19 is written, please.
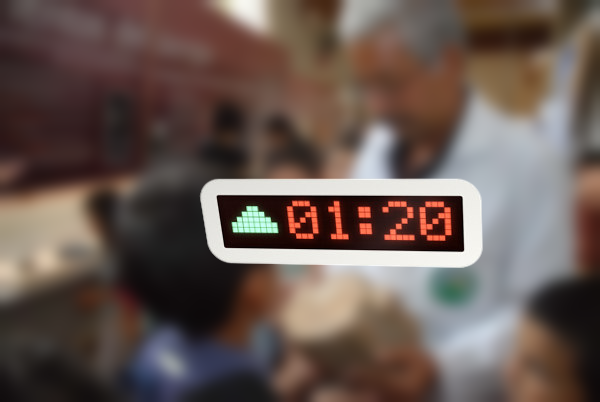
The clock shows 1:20
